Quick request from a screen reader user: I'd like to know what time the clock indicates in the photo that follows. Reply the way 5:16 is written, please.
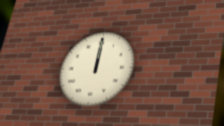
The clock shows 12:00
